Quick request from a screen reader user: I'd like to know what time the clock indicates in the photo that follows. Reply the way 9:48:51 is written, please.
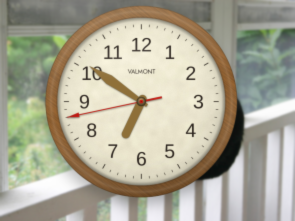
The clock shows 6:50:43
